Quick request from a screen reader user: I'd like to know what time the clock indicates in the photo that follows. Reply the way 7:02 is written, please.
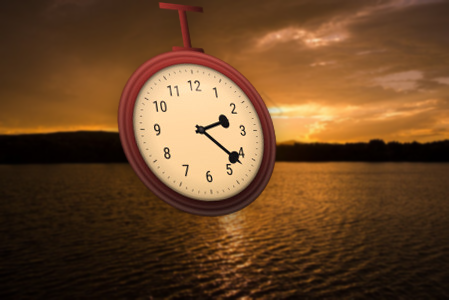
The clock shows 2:22
